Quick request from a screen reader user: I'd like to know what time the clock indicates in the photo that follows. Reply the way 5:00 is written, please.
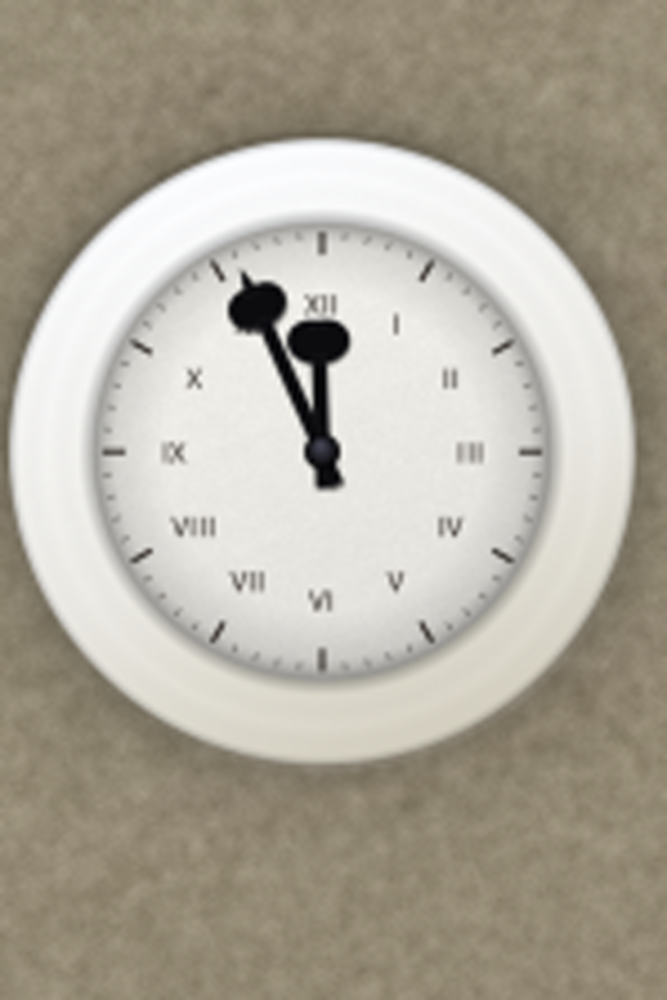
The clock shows 11:56
